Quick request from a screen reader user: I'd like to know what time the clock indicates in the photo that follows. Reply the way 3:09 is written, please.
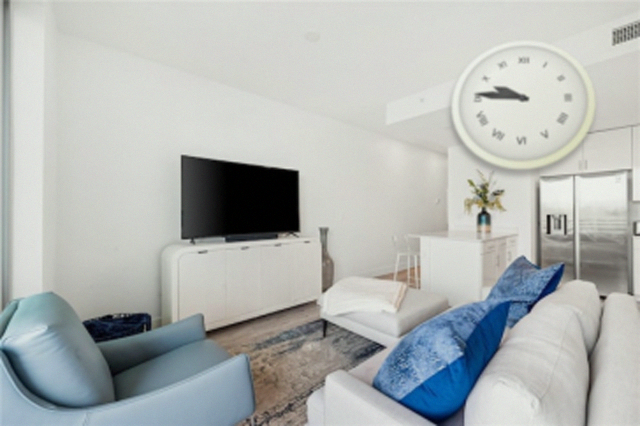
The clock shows 9:46
